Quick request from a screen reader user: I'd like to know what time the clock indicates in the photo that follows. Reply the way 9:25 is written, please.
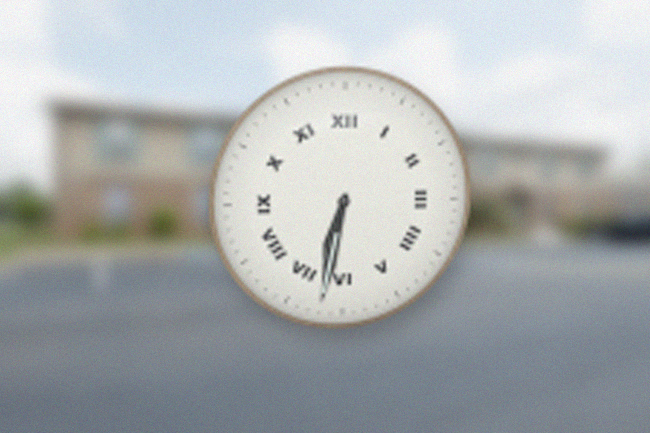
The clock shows 6:32
